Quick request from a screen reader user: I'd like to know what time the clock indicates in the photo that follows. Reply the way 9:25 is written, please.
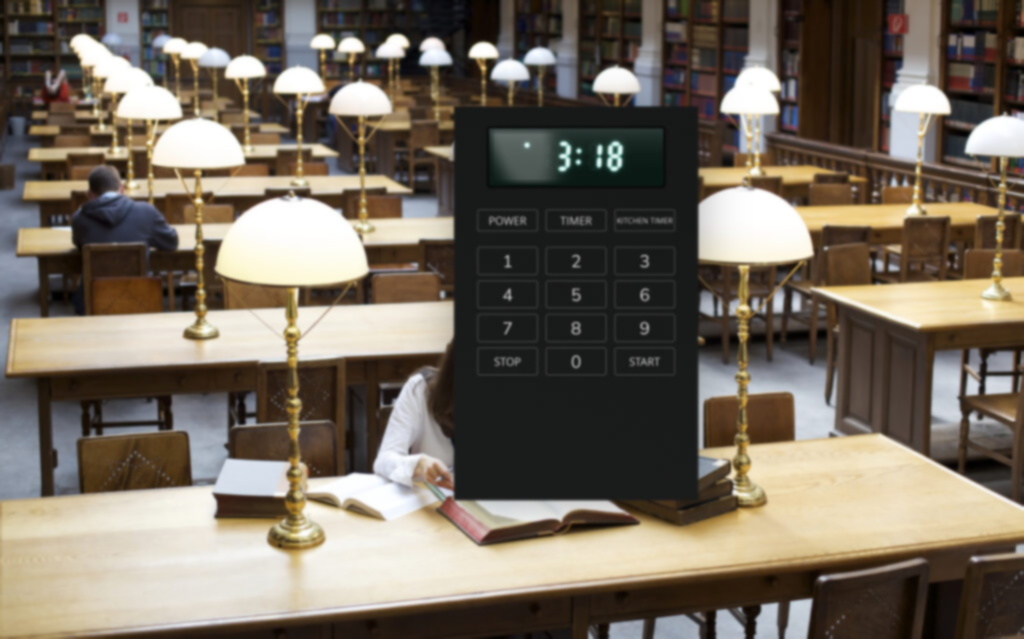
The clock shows 3:18
